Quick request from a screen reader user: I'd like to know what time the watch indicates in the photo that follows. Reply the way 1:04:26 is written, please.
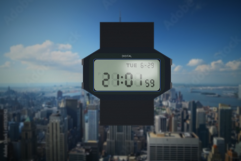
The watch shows 21:01:59
